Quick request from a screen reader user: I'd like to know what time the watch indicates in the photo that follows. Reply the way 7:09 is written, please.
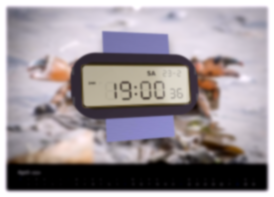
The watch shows 19:00
